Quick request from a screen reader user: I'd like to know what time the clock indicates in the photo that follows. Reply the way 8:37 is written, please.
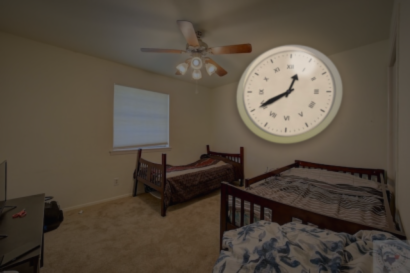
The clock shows 12:40
